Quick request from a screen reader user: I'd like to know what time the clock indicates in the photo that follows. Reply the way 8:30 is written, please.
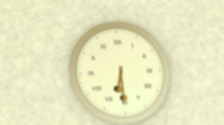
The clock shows 6:30
